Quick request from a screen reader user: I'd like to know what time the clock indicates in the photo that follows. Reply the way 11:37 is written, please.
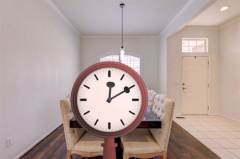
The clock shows 12:10
